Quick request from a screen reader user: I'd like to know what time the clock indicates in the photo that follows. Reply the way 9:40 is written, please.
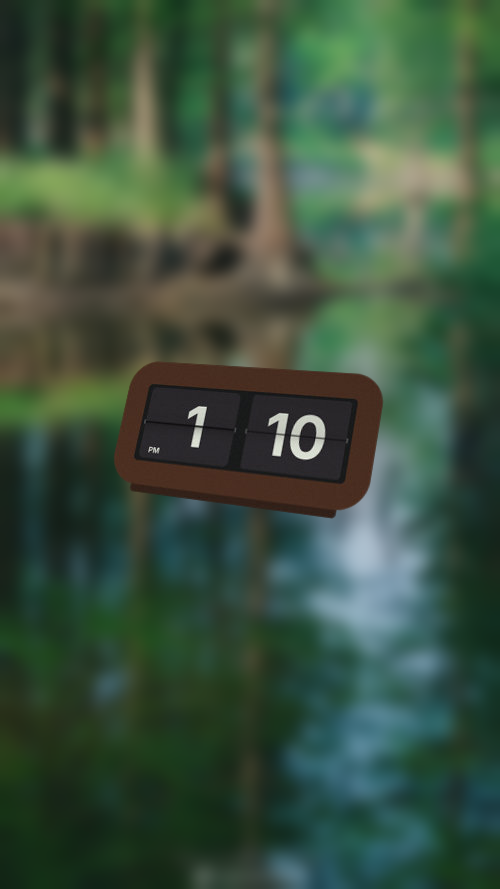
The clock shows 1:10
